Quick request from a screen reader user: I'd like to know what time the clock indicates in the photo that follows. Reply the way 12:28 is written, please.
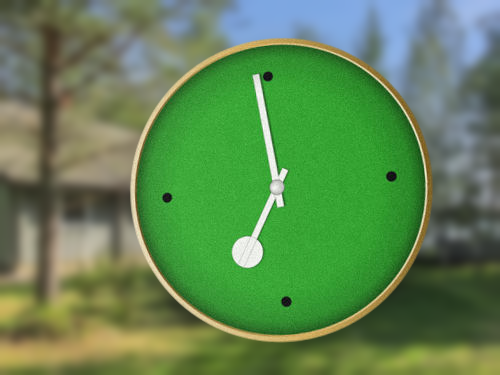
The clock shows 6:59
